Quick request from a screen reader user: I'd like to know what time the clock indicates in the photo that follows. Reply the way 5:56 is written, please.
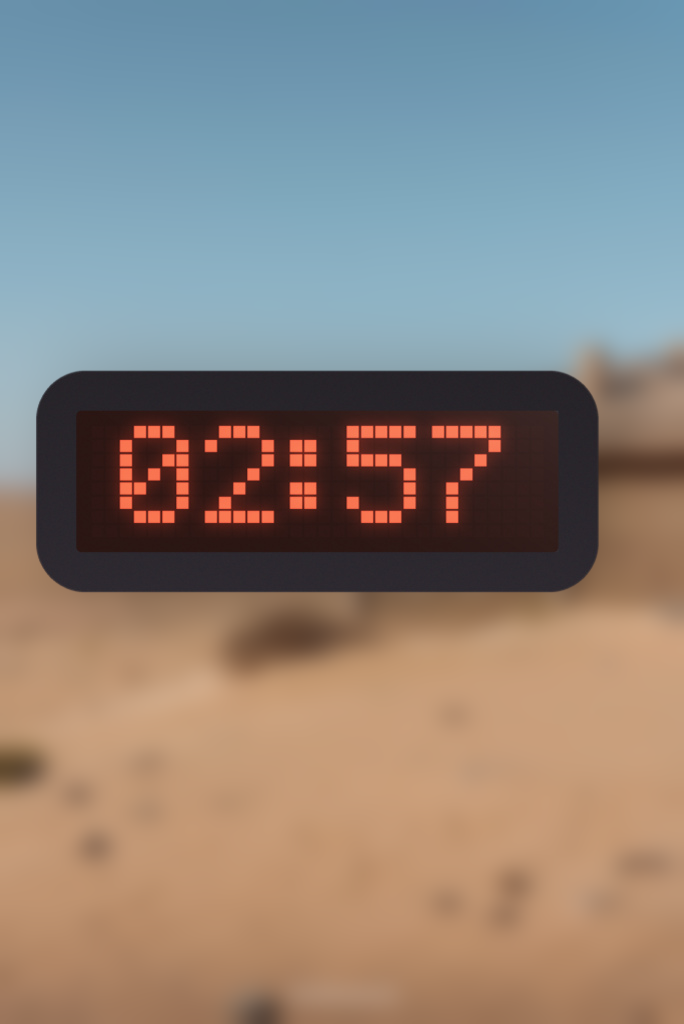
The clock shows 2:57
